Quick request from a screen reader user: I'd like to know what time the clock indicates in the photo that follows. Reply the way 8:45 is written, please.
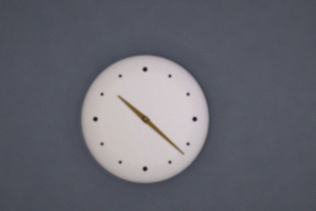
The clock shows 10:22
